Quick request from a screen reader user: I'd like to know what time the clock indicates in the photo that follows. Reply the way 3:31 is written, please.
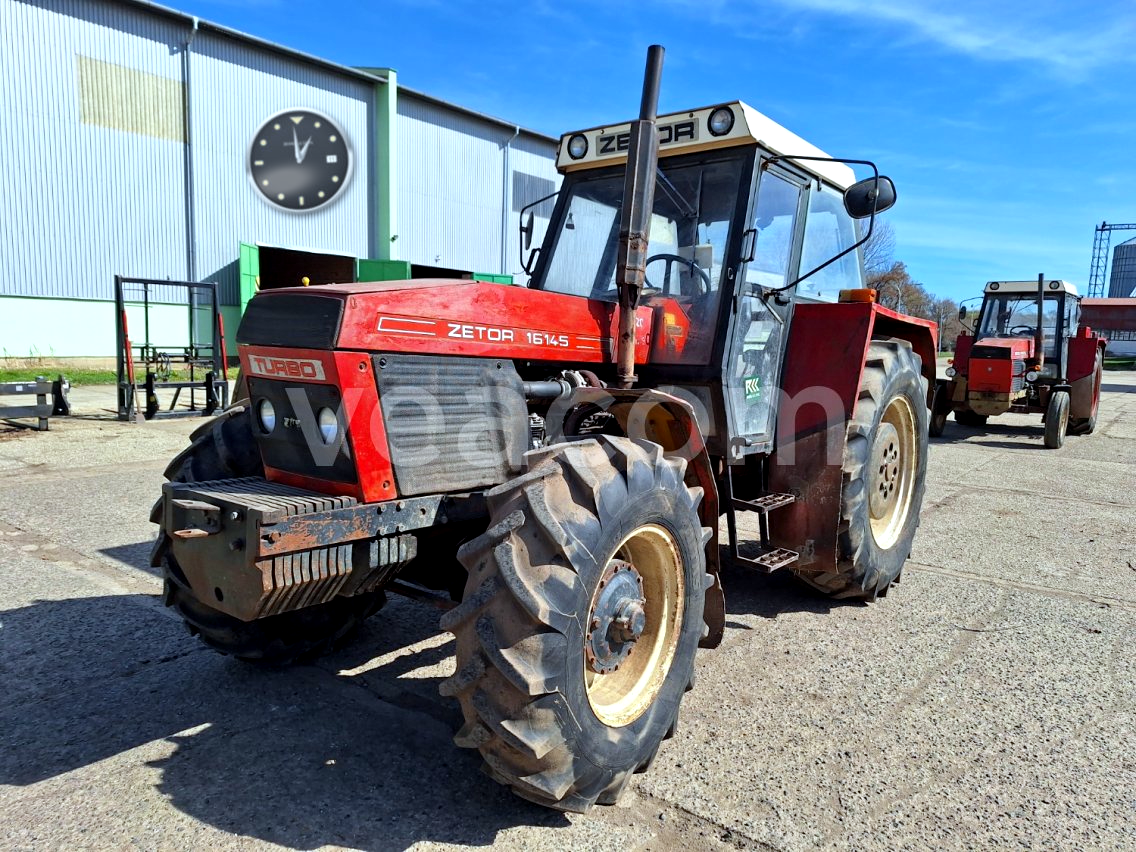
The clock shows 12:59
